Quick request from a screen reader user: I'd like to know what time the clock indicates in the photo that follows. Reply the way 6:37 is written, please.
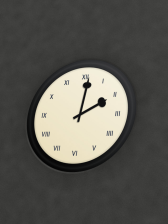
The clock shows 2:01
